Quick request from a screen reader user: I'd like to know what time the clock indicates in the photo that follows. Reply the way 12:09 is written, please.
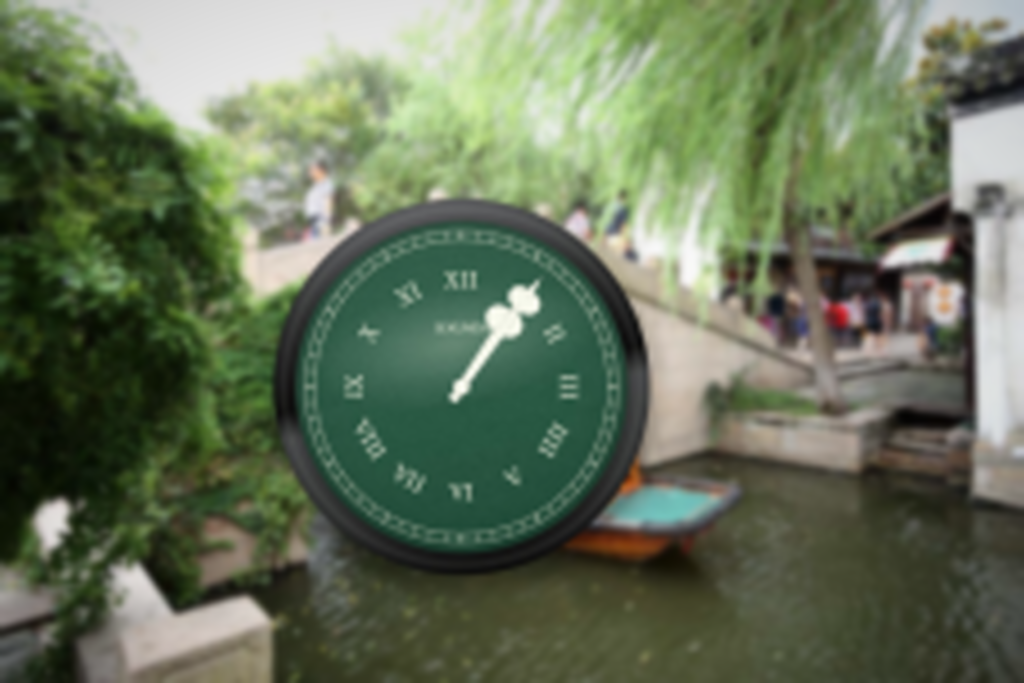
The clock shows 1:06
